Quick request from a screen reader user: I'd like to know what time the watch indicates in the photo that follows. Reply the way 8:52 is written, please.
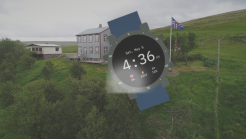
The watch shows 4:36
